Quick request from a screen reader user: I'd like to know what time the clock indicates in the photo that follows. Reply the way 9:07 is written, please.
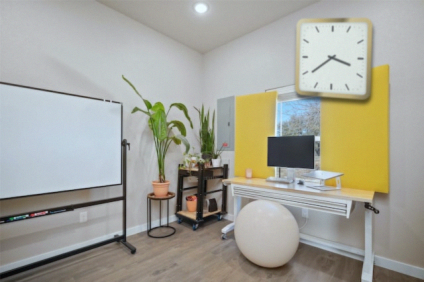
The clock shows 3:39
